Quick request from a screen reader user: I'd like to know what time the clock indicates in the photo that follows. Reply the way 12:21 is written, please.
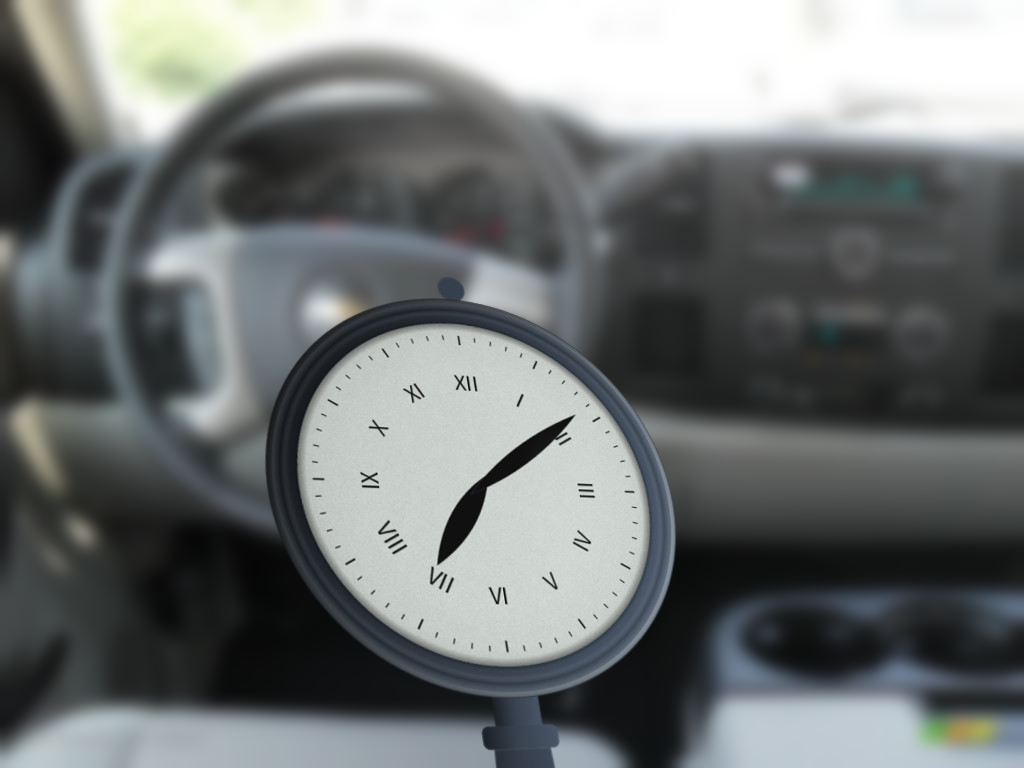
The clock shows 7:09
